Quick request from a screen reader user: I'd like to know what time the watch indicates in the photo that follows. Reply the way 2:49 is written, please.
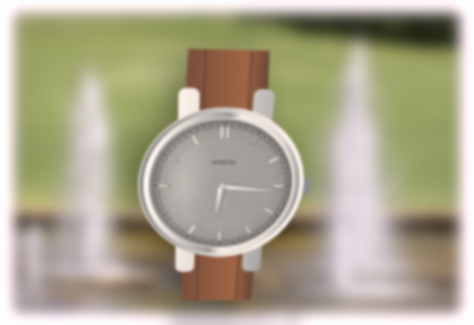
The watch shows 6:16
